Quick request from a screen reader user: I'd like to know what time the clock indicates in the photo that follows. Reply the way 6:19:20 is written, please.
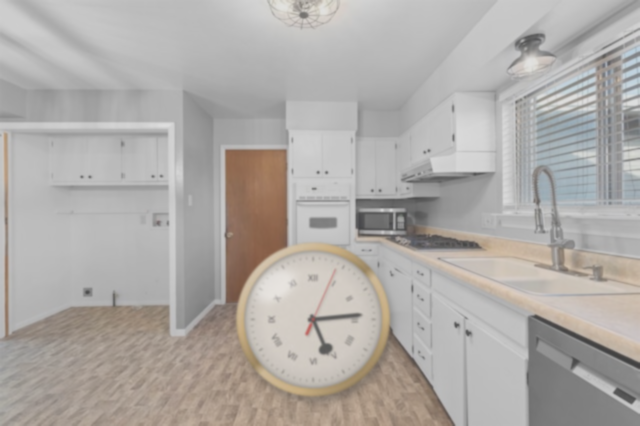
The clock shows 5:14:04
